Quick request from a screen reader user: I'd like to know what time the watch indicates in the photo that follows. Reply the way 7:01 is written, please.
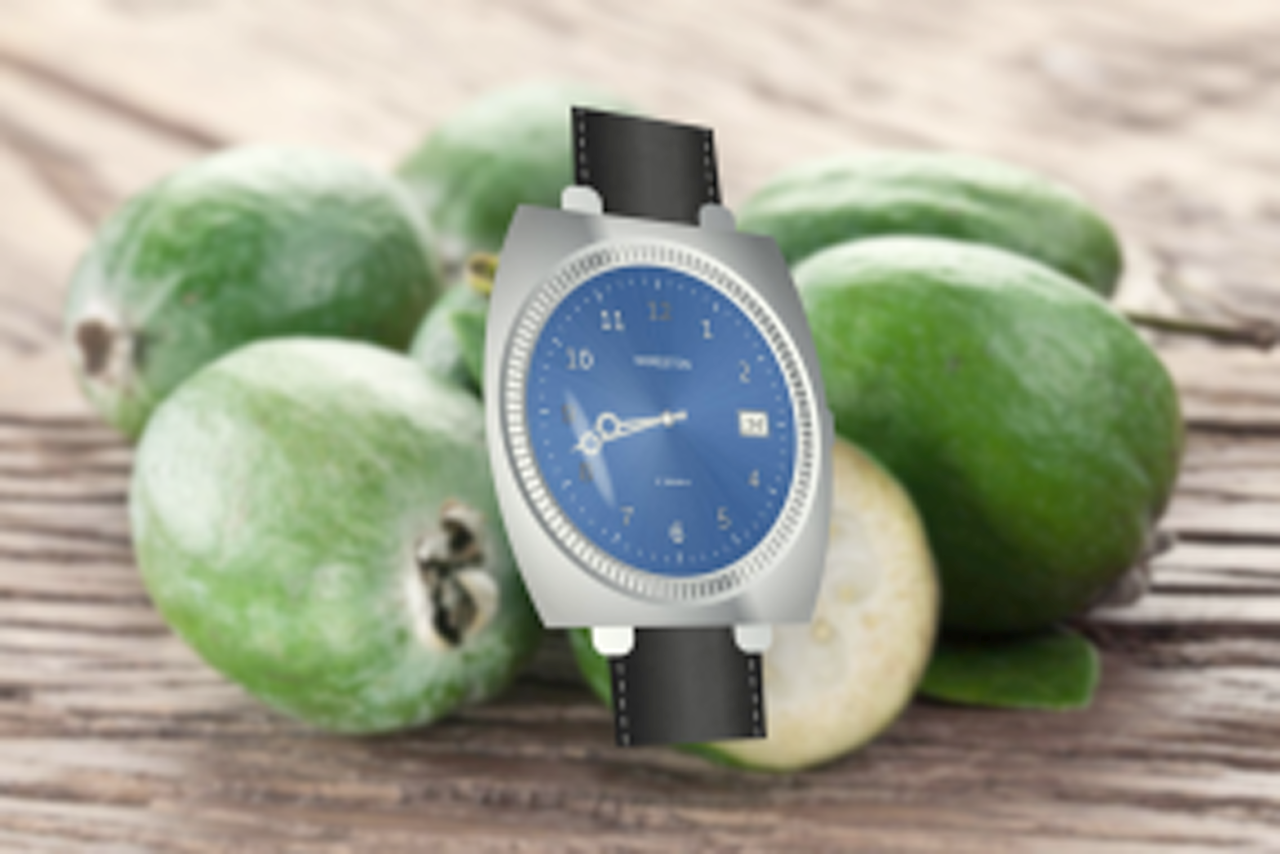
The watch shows 8:42
